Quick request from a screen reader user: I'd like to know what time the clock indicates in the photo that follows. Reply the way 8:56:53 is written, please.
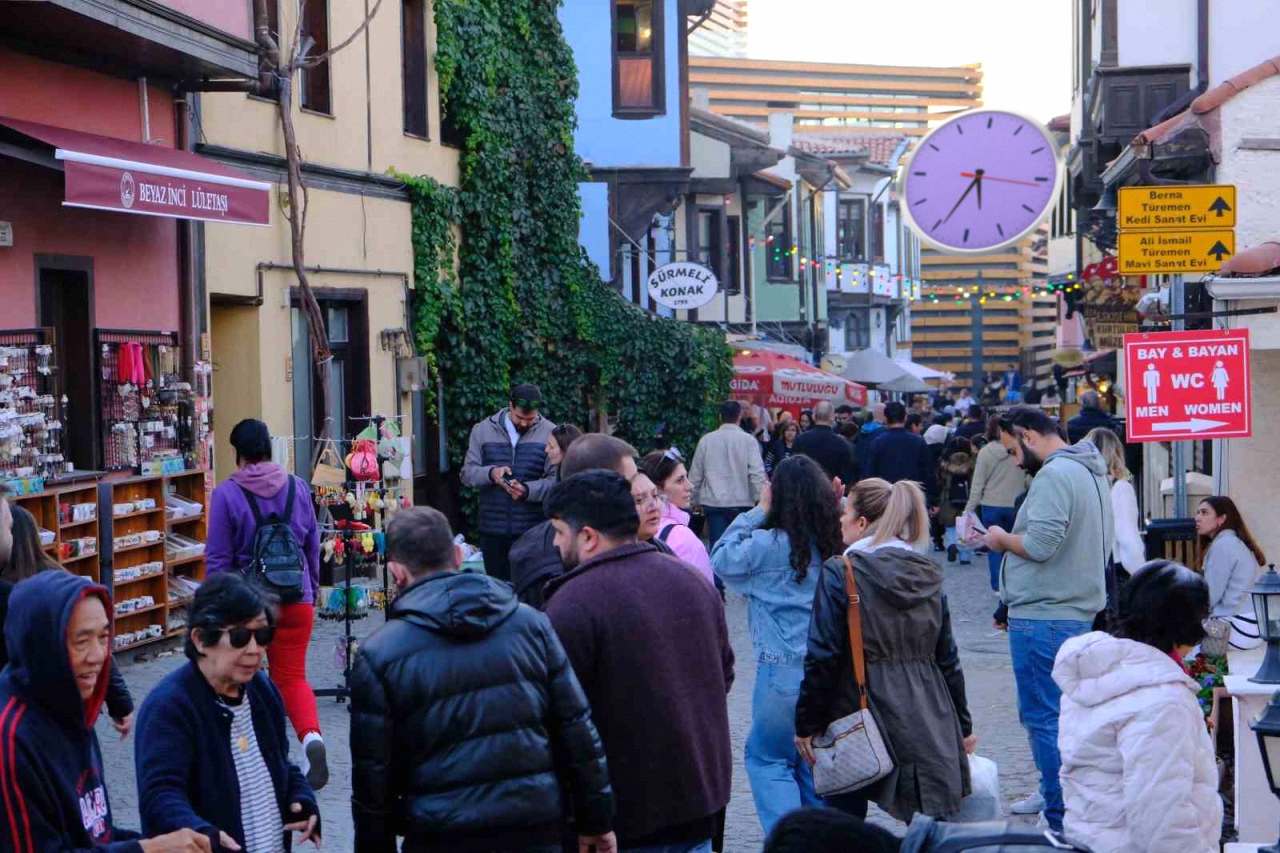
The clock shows 5:34:16
